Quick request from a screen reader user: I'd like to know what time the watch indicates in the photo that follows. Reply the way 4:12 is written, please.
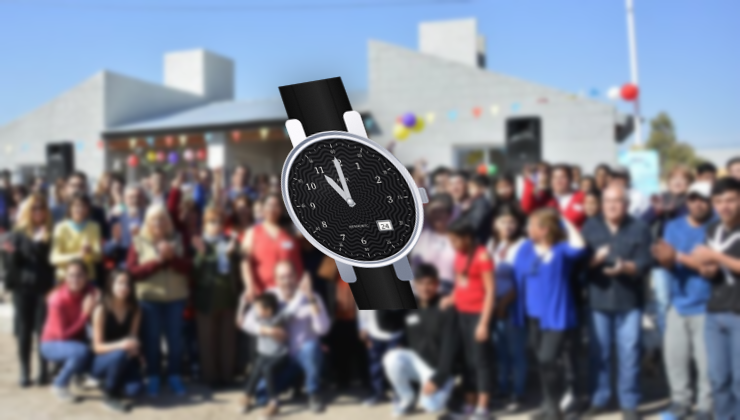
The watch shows 11:00
